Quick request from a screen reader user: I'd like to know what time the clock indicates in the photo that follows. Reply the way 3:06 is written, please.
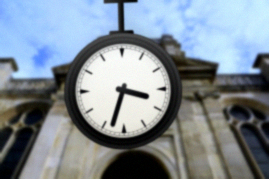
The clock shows 3:33
